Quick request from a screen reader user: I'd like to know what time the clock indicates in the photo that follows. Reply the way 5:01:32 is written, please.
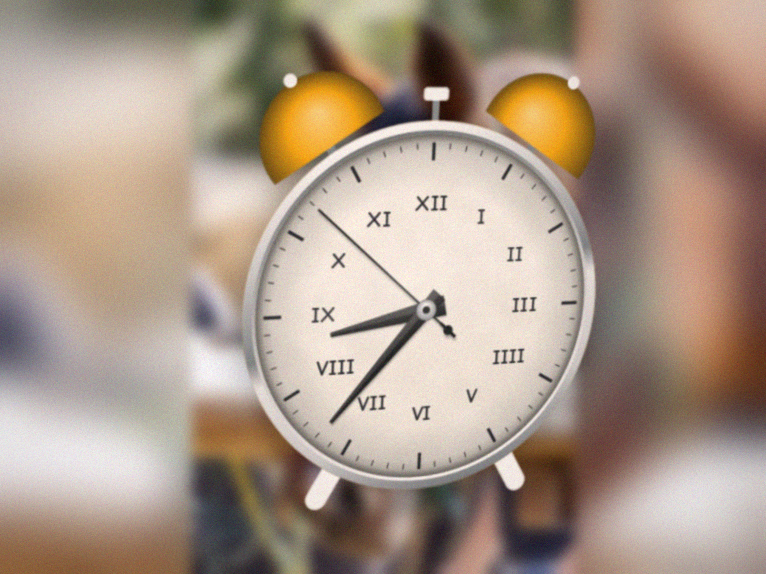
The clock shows 8:36:52
